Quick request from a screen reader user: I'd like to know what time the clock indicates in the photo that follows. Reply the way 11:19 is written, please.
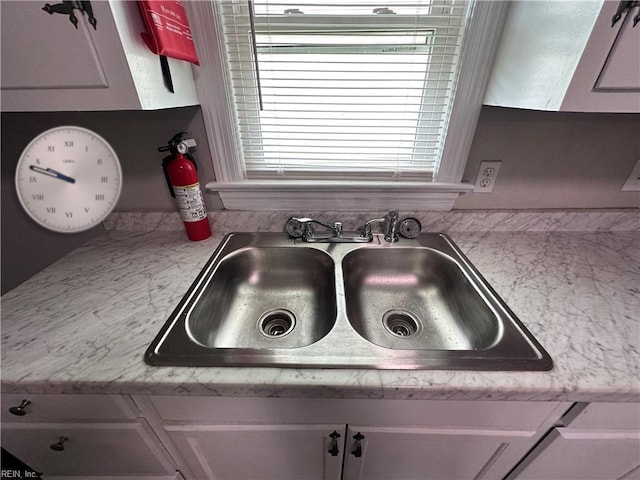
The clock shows 9:48
